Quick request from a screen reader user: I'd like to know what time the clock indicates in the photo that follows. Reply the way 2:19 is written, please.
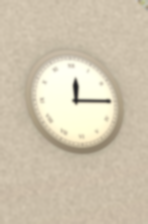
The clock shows 12:15
